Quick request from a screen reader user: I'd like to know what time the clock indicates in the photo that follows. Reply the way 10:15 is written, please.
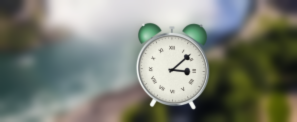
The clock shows 3:08
